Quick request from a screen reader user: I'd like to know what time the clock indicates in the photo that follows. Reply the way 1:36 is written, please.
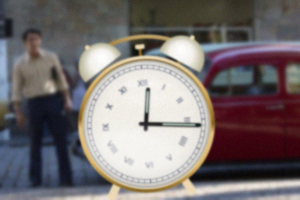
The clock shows 12:16
